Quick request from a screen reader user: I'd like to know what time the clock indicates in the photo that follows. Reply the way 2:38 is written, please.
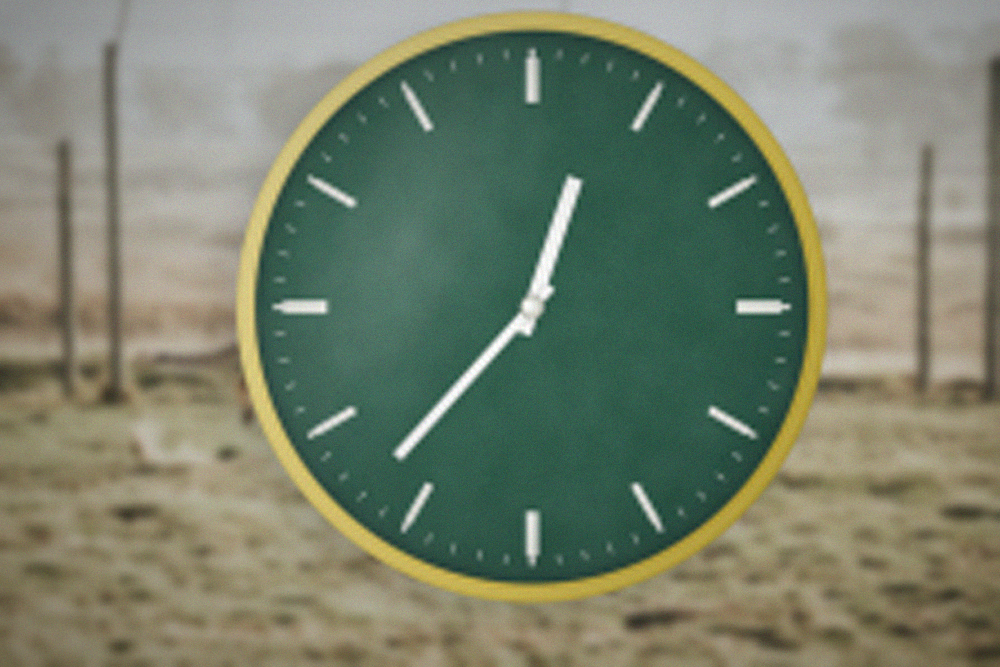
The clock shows 12:37
